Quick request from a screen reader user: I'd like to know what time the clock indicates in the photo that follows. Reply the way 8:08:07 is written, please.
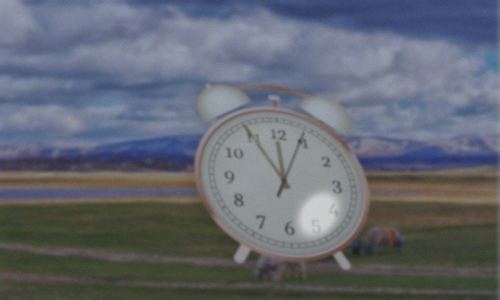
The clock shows 11:55:04
